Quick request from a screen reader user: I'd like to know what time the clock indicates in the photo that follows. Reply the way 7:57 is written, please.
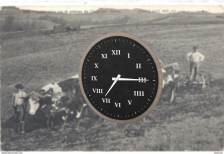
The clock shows 7:15
